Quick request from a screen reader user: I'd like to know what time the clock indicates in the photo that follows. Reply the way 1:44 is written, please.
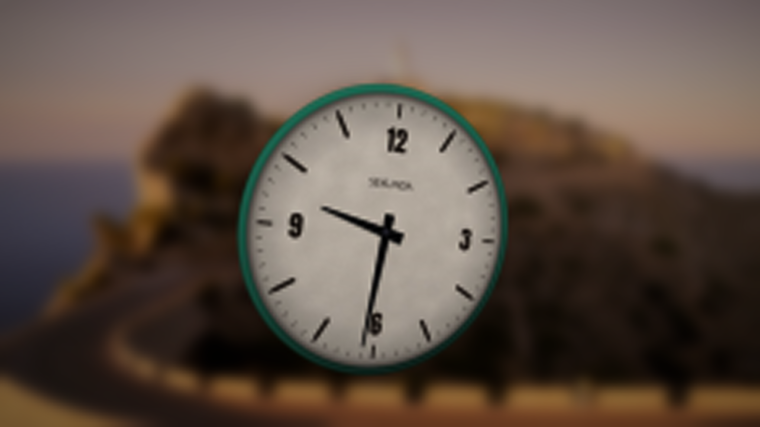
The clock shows 9:31
